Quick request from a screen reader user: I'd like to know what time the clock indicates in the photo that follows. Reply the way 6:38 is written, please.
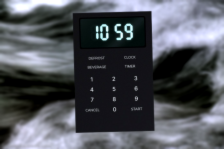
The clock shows 10:59
